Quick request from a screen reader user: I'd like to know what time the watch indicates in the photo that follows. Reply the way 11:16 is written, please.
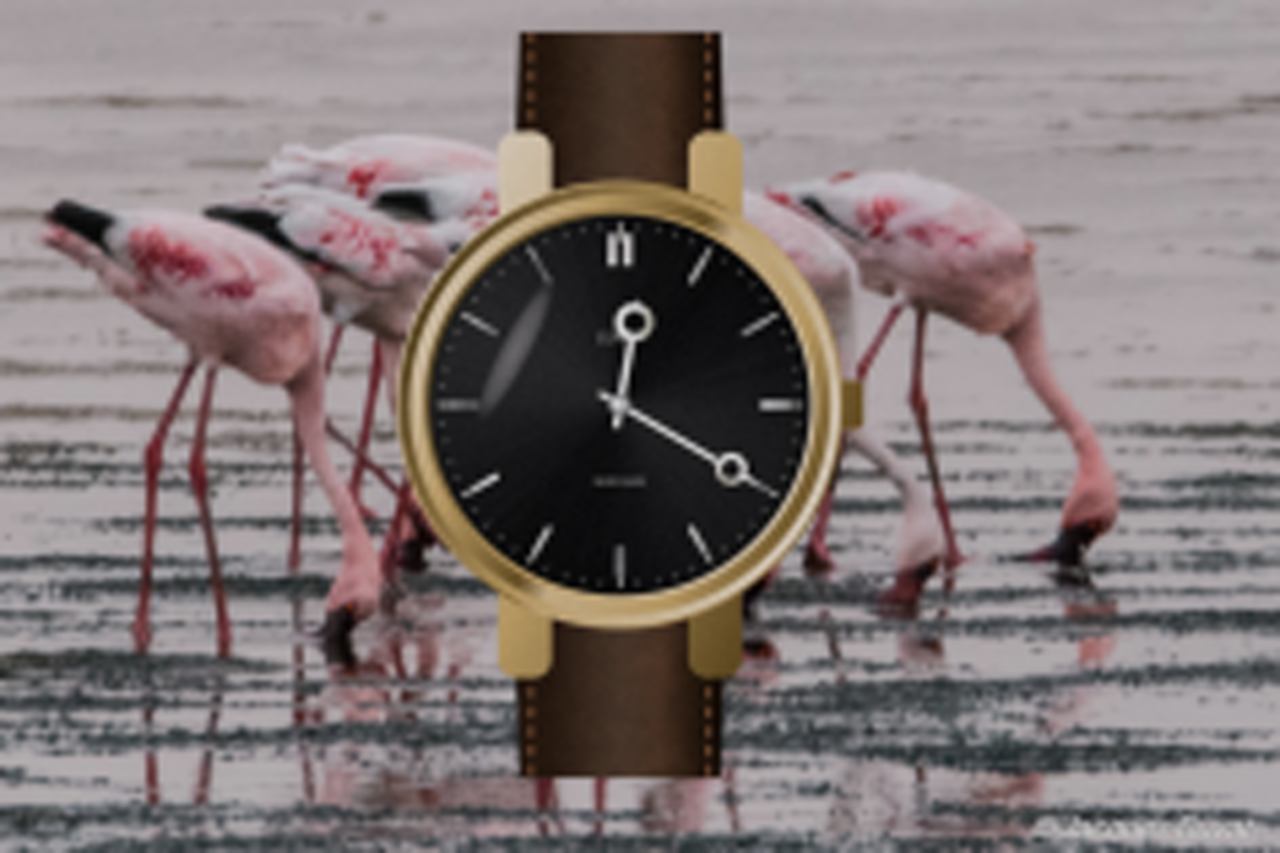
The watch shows 12:20
